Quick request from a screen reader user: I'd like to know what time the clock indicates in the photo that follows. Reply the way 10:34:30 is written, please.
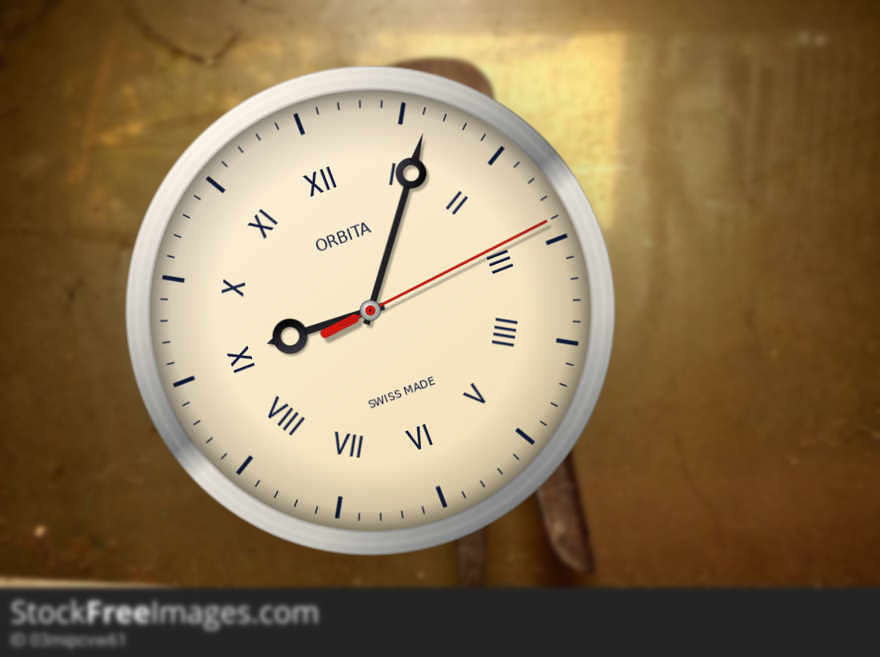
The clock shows 9:06:14
